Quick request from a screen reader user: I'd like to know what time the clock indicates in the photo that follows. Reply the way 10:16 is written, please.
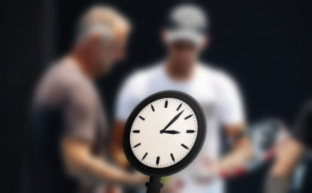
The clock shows 3:07
